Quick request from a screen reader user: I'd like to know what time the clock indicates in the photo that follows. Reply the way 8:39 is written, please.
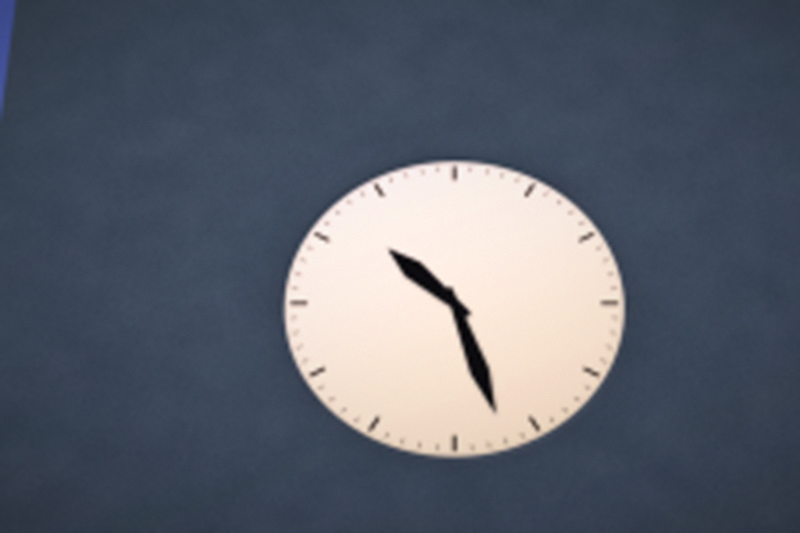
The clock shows 10:27
